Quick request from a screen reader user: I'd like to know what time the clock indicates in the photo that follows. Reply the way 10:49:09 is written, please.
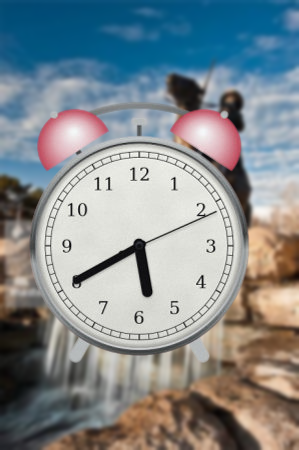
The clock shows 5:40:11
